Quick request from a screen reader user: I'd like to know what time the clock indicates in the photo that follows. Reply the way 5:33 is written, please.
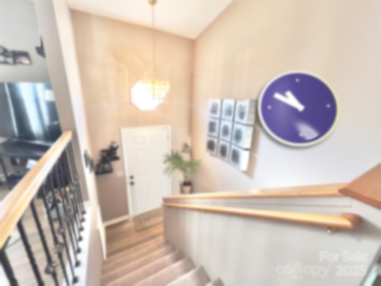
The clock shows 10:50
